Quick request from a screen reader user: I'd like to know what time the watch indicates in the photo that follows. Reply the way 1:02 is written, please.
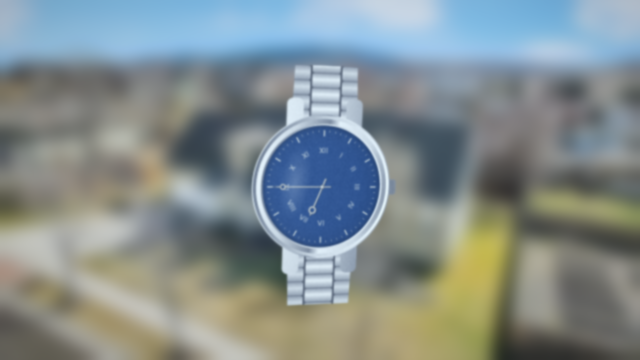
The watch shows 6:45
